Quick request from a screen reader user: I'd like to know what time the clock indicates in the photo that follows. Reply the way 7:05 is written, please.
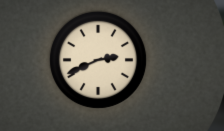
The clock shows 2:41
